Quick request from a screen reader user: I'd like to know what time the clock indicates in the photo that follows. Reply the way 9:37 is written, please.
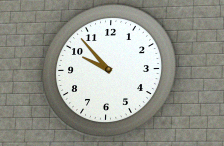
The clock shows 9:53
